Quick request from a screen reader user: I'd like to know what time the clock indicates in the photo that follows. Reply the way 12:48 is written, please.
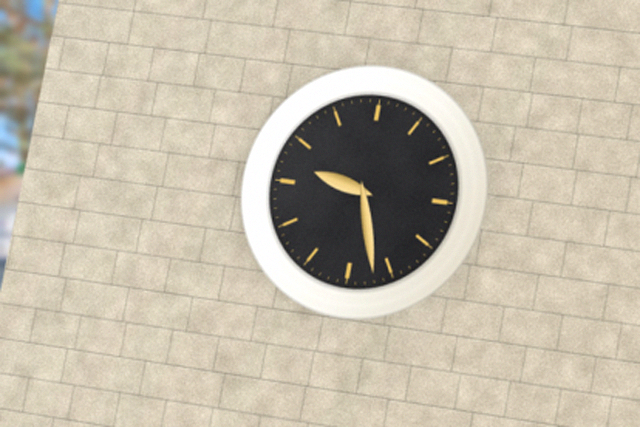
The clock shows 9:27
